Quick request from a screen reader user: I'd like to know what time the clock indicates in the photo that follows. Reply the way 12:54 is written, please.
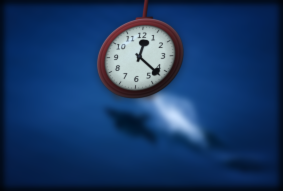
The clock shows 12:22
